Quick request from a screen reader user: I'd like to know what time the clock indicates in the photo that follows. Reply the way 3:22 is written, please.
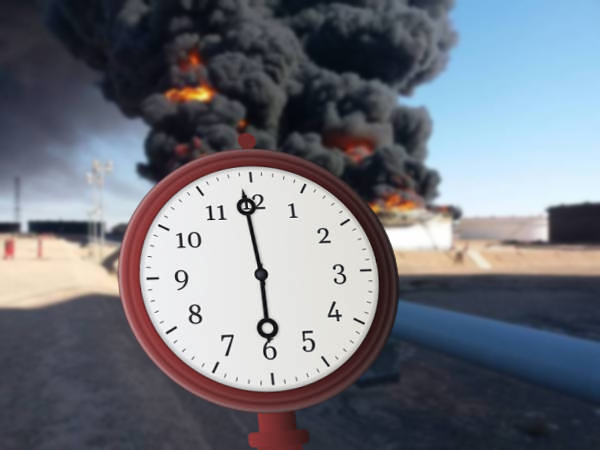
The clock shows 5:59
